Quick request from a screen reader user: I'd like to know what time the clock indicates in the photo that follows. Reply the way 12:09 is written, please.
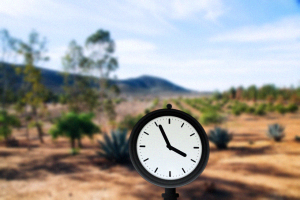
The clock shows 3:56
